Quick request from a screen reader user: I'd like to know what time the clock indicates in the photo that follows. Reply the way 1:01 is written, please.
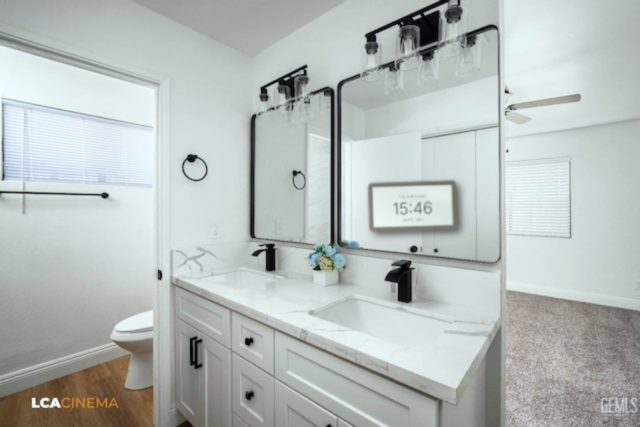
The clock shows 15:46
